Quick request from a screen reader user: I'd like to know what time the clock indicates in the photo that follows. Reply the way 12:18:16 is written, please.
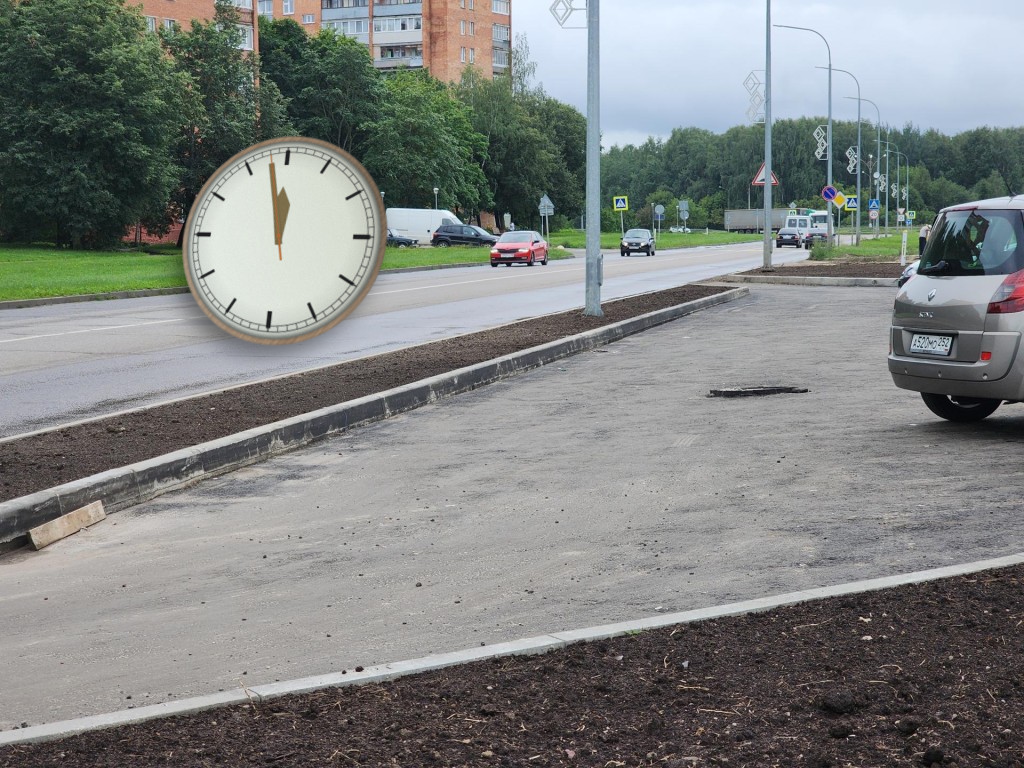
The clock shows 11:57:58
